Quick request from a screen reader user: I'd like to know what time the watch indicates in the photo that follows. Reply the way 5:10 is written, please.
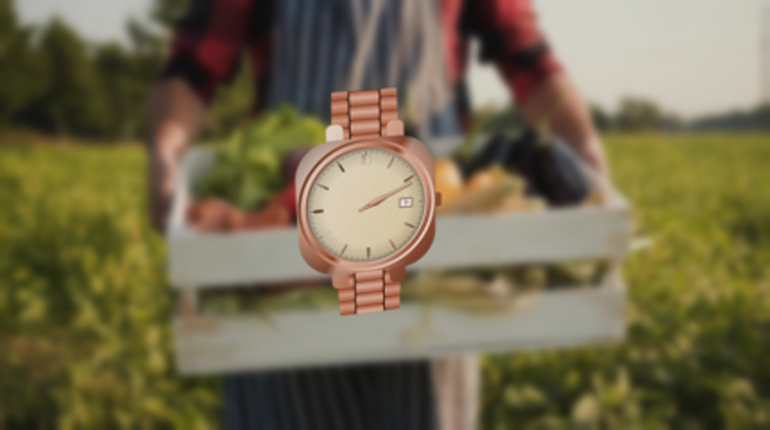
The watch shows 2:11
